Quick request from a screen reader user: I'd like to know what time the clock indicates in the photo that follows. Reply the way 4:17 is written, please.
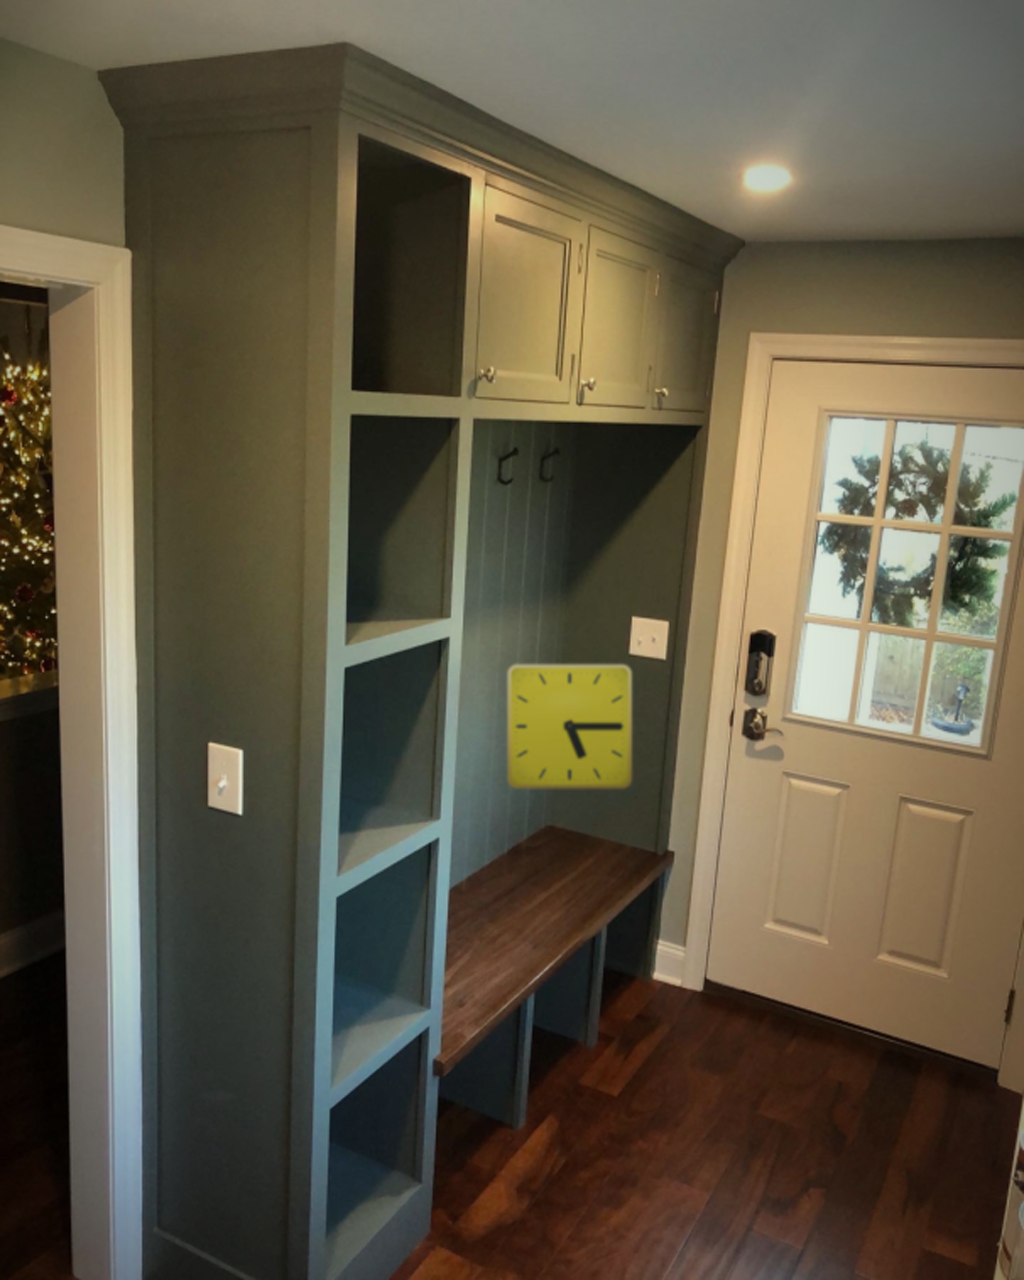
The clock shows 5:15
